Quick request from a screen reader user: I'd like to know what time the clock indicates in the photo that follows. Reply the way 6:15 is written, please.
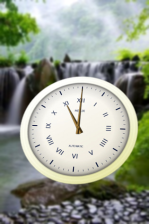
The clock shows 11:00
